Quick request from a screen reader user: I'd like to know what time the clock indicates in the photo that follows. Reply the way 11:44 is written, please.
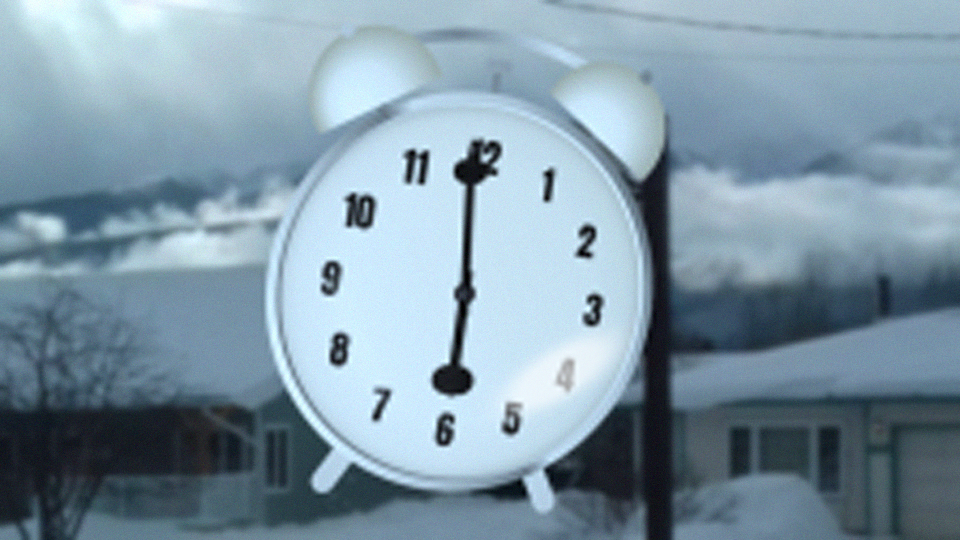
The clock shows 5:59
